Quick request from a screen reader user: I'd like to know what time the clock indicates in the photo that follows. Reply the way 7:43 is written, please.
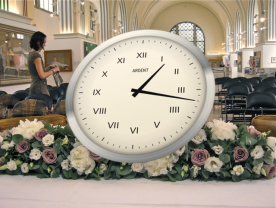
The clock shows 1:17
